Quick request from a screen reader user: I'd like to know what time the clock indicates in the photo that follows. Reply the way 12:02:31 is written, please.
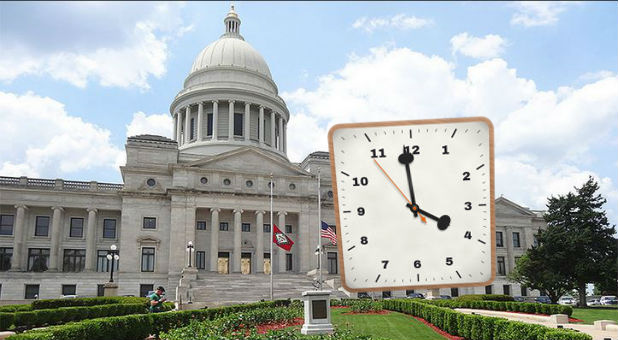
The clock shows 3:58:54
